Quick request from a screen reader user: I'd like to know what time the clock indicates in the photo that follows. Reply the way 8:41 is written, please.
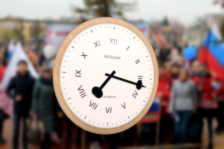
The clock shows 7:17
